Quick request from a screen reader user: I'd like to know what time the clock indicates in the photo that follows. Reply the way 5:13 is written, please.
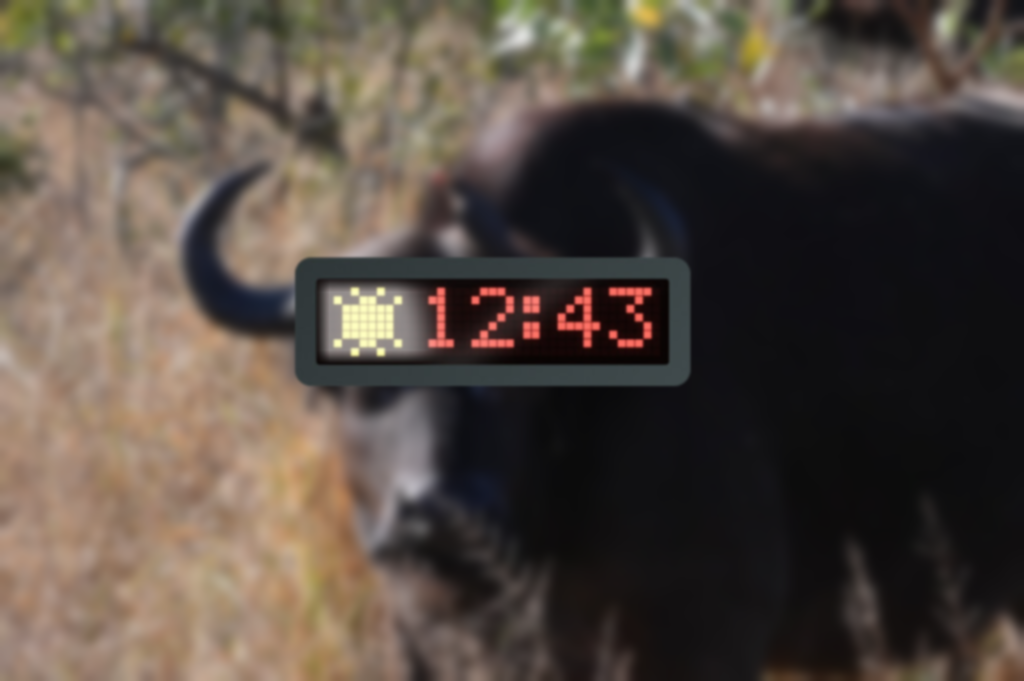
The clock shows 12:43
